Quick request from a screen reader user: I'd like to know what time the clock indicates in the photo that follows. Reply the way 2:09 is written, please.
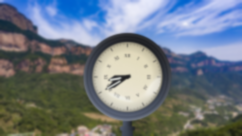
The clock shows 8:40
